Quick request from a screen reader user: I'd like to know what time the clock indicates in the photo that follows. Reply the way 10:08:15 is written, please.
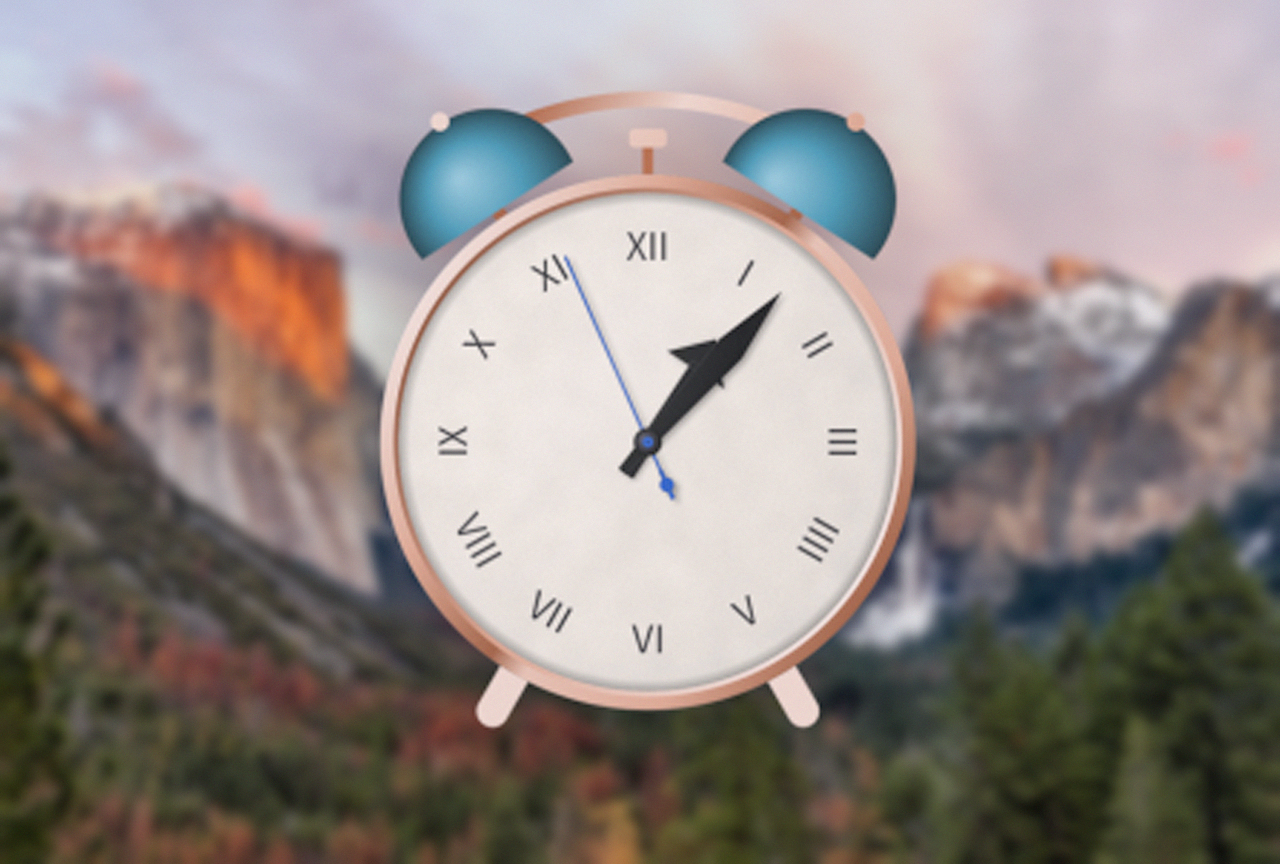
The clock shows 1:06:56
